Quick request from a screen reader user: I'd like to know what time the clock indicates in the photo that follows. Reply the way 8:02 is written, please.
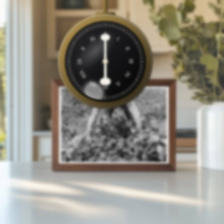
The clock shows 6:00
